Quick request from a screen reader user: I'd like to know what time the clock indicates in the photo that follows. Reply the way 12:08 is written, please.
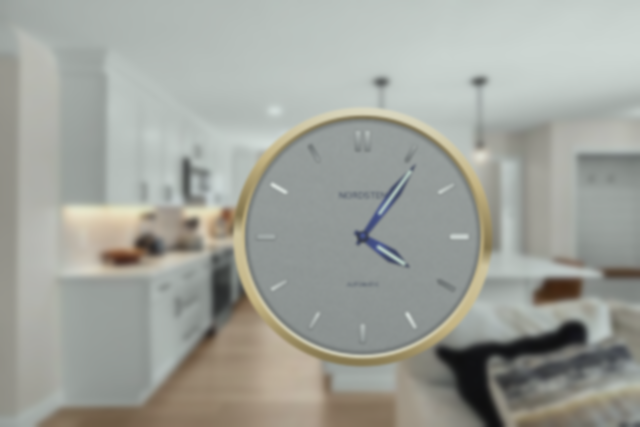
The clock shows 4:06
